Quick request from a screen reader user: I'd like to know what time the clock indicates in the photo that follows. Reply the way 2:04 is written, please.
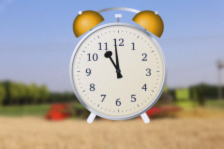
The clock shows 10:59
